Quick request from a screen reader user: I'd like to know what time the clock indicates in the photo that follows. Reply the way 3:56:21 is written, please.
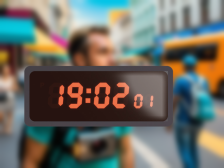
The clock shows 19:02:01
